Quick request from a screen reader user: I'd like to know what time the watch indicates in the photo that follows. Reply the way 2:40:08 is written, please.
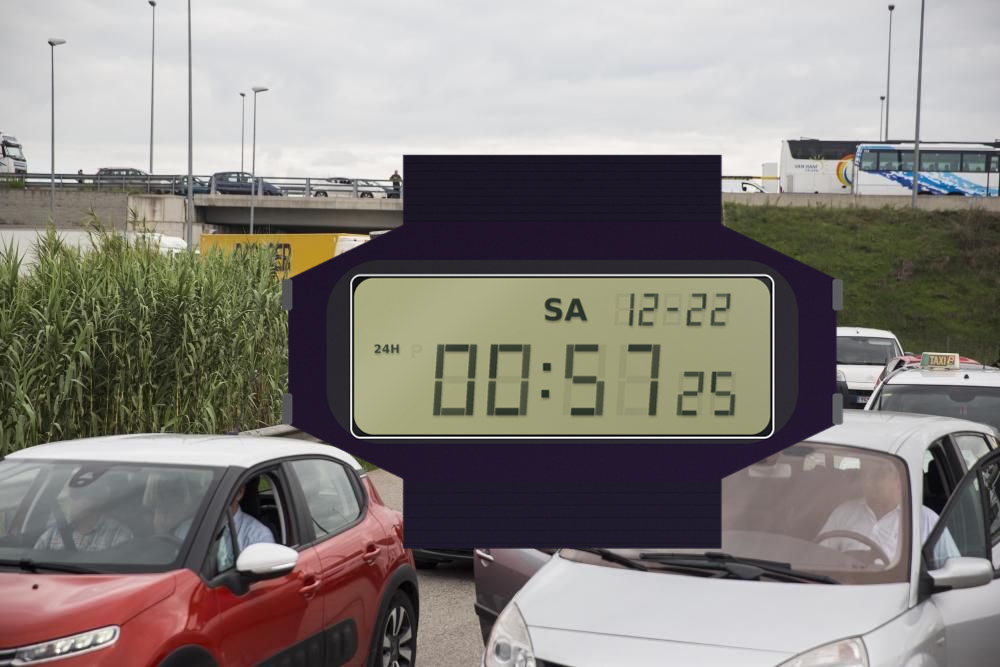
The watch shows 0:57:25
